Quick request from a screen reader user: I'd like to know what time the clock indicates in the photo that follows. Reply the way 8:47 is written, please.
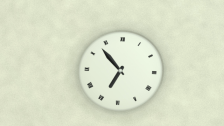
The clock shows 6:53
